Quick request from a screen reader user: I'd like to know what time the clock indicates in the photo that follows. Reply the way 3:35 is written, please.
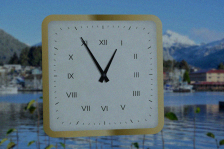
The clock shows 12:55
